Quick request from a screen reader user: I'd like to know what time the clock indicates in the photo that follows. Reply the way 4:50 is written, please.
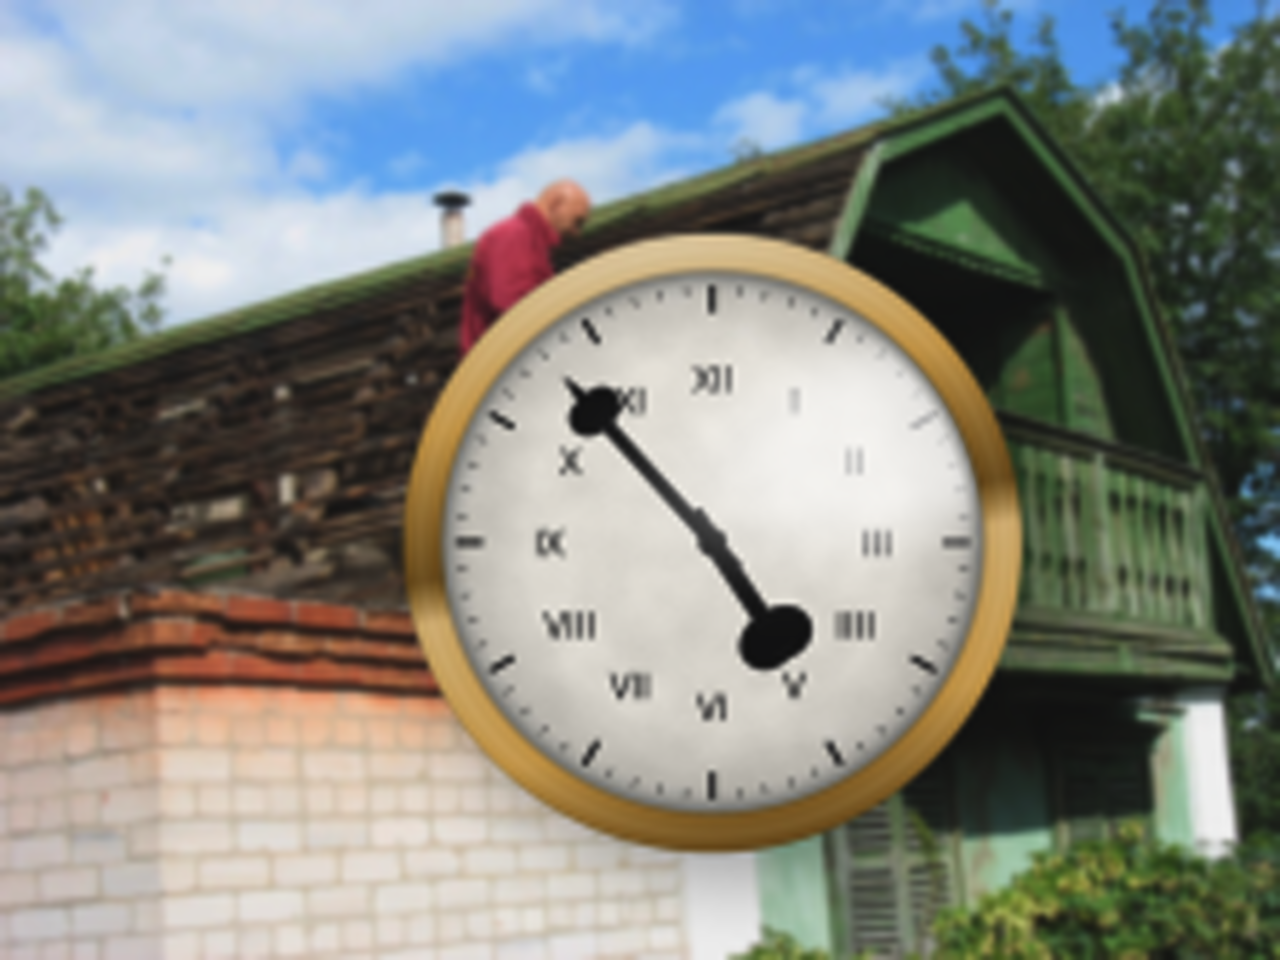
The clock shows 4:53
